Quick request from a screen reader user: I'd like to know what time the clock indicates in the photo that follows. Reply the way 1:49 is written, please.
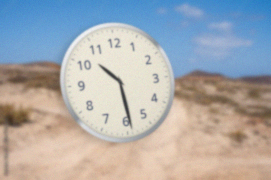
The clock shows 10:29
